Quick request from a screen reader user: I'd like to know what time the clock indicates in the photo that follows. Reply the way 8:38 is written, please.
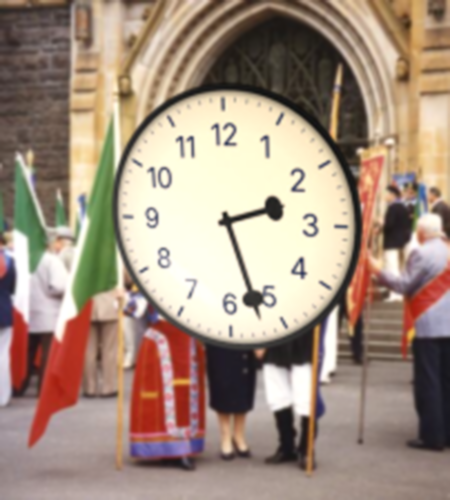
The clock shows 2:27
